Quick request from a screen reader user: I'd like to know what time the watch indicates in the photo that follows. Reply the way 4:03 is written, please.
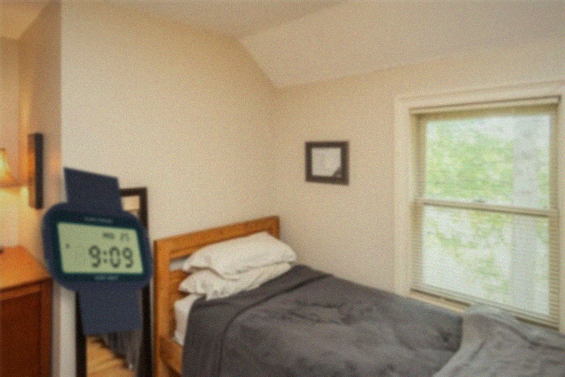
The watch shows 9:09
